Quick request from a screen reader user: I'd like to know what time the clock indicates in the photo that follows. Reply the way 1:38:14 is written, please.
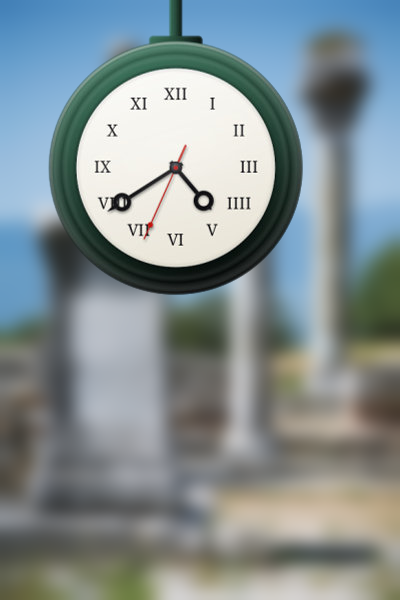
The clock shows 4:39:34
